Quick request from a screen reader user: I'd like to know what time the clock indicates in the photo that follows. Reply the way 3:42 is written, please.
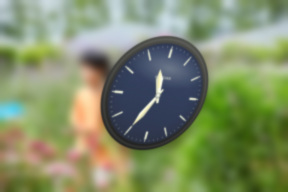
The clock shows 11:35
